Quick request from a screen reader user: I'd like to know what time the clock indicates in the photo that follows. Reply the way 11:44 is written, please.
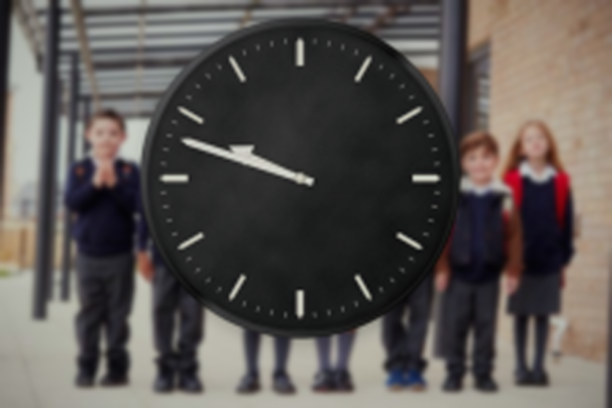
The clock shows 9:48
